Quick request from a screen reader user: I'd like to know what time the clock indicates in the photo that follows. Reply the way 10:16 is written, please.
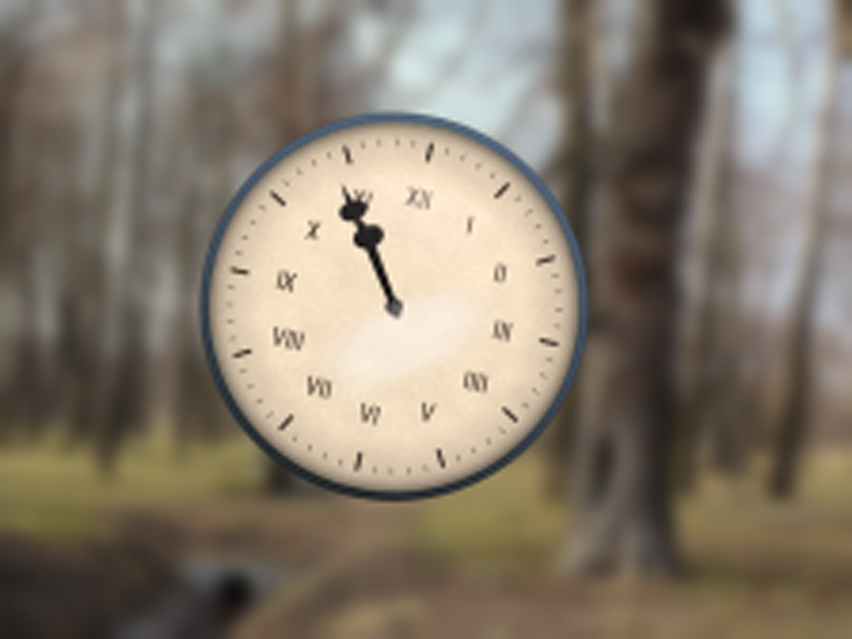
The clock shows 10:54
